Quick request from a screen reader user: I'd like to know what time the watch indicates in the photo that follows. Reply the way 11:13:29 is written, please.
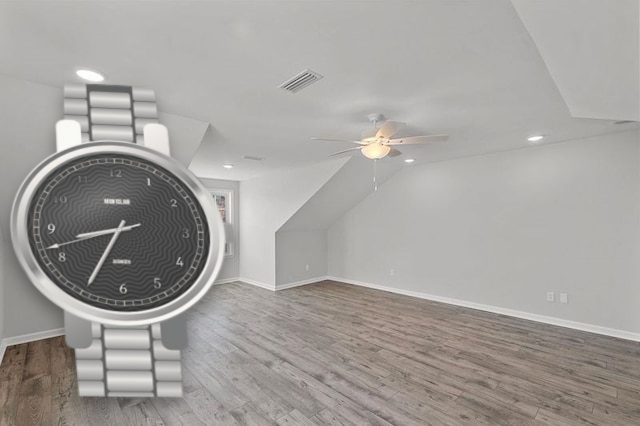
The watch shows 8:34:42
